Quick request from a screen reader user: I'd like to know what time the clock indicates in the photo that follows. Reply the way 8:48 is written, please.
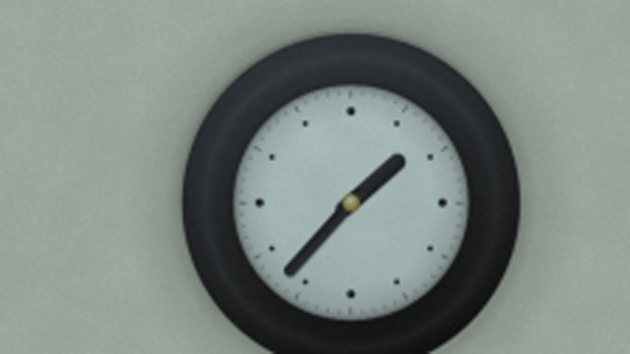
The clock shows 1:37
